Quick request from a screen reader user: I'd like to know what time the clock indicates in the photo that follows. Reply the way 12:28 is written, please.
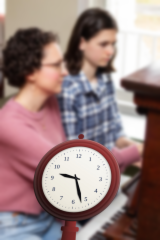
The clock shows 9:27
